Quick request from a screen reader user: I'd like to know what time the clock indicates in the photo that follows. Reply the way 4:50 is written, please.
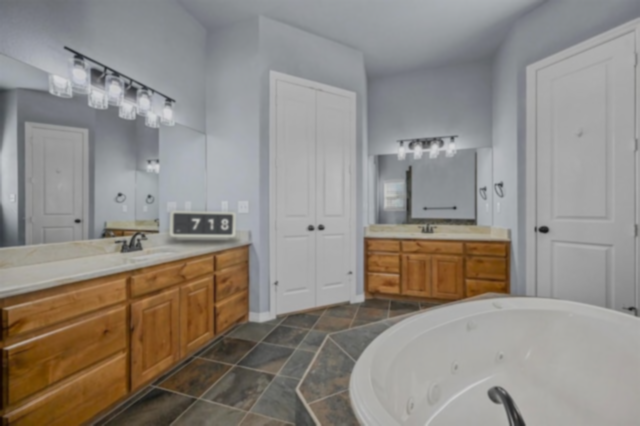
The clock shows 7:18
